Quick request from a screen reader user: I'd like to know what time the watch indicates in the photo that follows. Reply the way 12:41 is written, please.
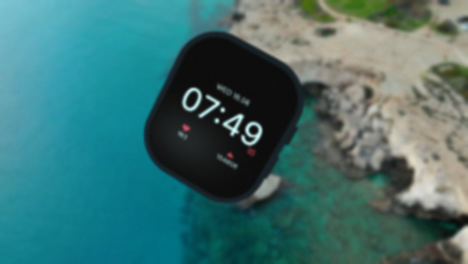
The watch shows 7:49
